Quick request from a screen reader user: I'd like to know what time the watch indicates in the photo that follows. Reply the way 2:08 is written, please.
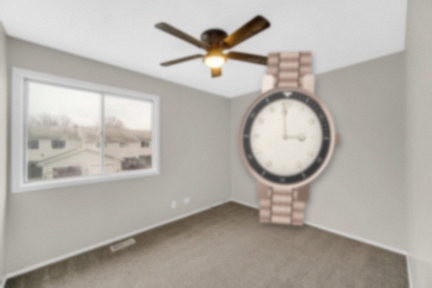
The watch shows 2:59
